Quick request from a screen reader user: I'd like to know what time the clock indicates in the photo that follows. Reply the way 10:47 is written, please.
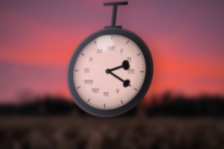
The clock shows 2:20
